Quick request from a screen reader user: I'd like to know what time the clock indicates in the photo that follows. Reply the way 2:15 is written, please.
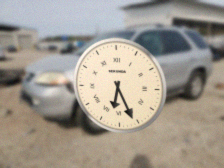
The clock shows 6:26
